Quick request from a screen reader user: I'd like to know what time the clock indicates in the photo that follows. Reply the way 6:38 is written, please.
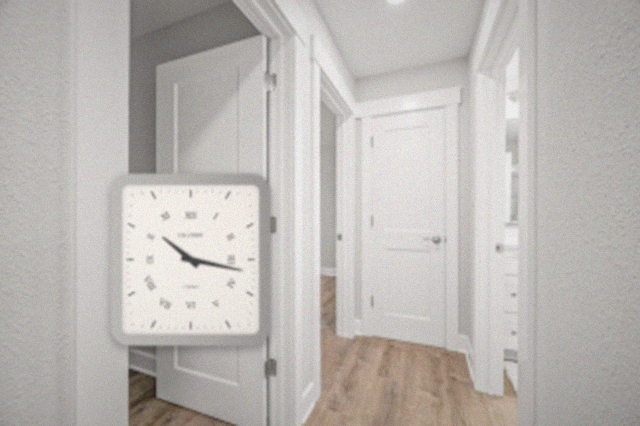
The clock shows 10:17
